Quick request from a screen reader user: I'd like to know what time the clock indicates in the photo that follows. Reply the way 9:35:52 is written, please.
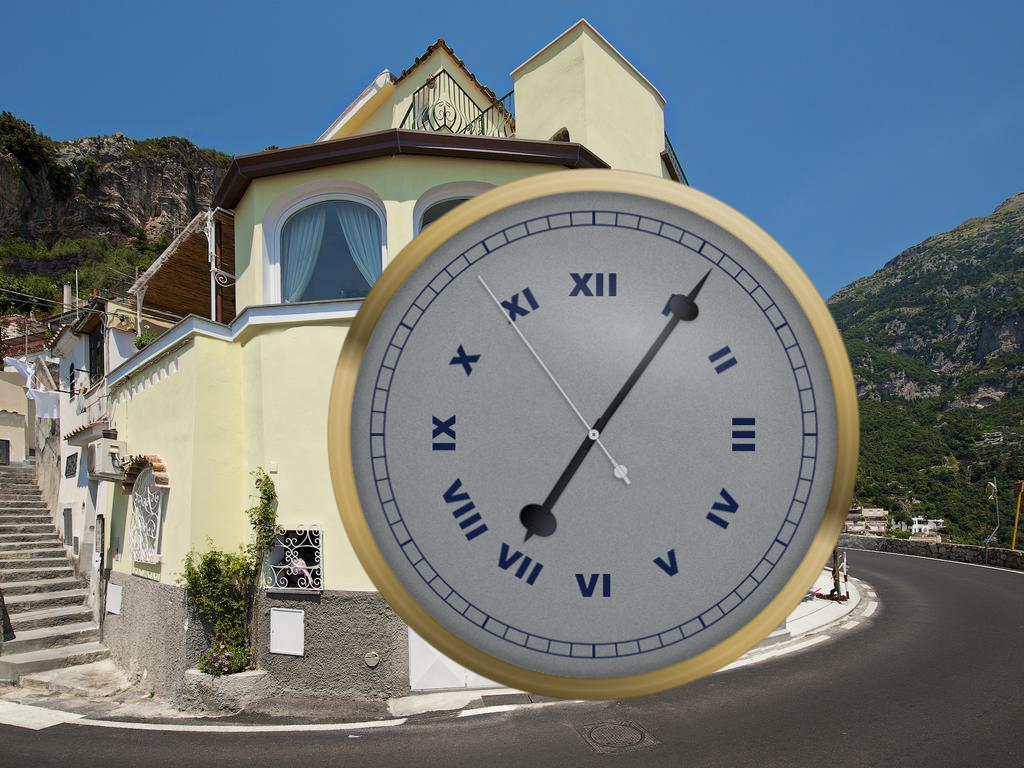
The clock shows 7:05:54
